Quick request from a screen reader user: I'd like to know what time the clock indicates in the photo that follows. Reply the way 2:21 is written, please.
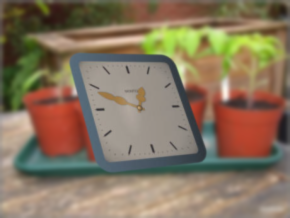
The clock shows 12:49
